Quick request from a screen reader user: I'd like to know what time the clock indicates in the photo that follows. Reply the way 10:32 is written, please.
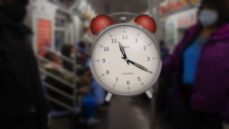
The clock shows 11:20
